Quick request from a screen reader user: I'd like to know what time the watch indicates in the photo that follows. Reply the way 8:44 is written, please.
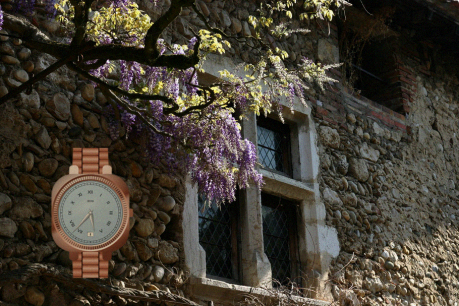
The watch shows 5:37
